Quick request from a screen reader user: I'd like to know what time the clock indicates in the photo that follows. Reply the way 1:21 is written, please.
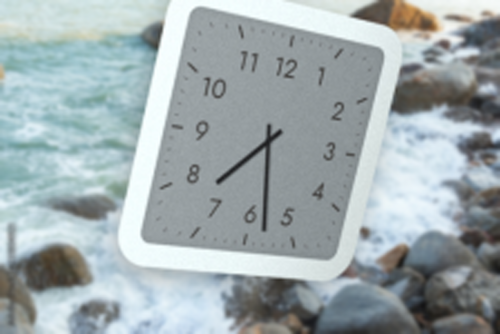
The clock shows 7:28
